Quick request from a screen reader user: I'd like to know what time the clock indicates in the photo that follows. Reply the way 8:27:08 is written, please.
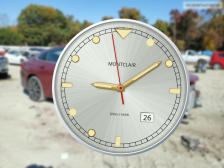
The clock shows 9:08:58
